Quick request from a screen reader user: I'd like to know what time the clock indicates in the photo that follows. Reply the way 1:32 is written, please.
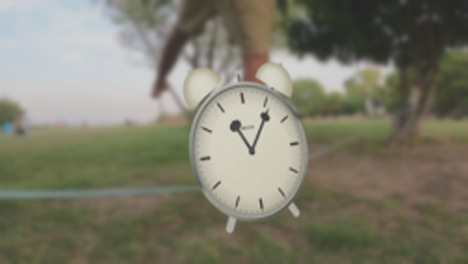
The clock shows 11:06
